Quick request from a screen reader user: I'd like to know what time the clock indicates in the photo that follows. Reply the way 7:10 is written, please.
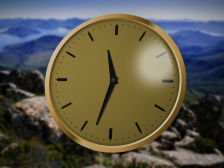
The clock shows 11:33
